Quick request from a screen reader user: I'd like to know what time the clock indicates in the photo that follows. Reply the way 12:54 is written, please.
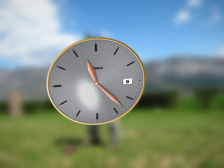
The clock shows 11:23
